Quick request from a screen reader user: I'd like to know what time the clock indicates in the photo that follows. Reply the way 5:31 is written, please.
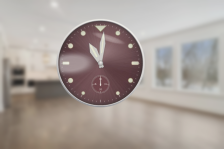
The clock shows 11:01
